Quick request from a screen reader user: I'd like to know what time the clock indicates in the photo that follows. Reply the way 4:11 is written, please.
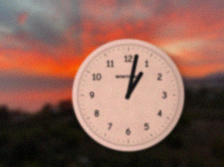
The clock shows 1:02
